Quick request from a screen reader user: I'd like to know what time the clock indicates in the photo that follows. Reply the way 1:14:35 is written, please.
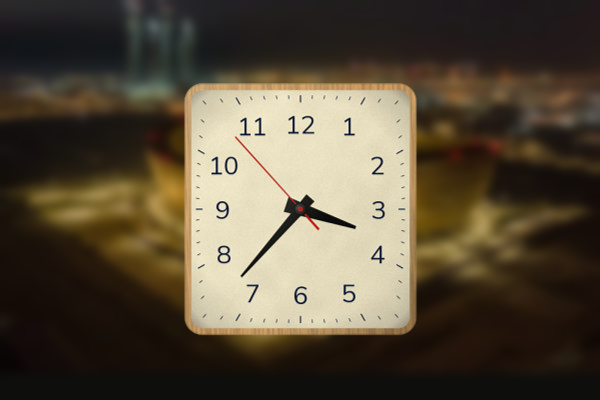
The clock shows 3:36:53
